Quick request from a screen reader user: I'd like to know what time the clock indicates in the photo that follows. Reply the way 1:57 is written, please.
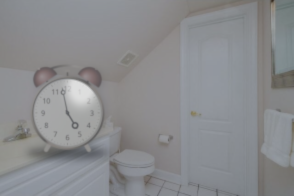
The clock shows 4:58
